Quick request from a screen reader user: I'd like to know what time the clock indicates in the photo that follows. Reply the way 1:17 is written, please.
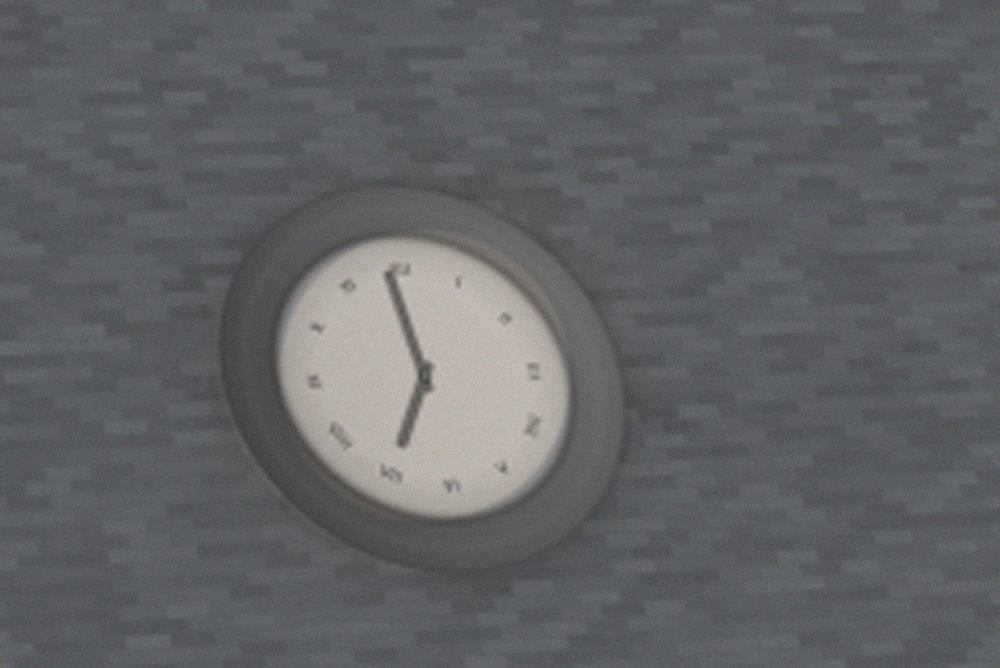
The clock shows 6:59
